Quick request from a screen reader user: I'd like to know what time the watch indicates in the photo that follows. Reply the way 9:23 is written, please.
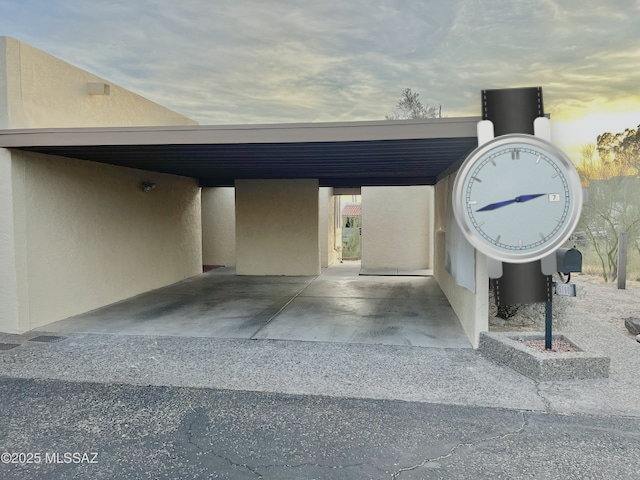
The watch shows 2:43
